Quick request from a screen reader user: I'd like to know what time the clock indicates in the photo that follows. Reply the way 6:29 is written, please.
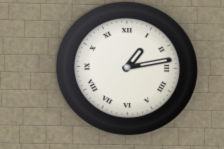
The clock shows 1:13
